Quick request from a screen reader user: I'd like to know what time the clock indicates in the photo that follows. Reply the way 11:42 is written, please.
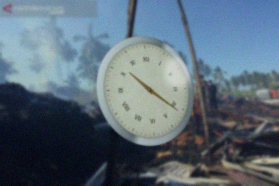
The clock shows 10:21
